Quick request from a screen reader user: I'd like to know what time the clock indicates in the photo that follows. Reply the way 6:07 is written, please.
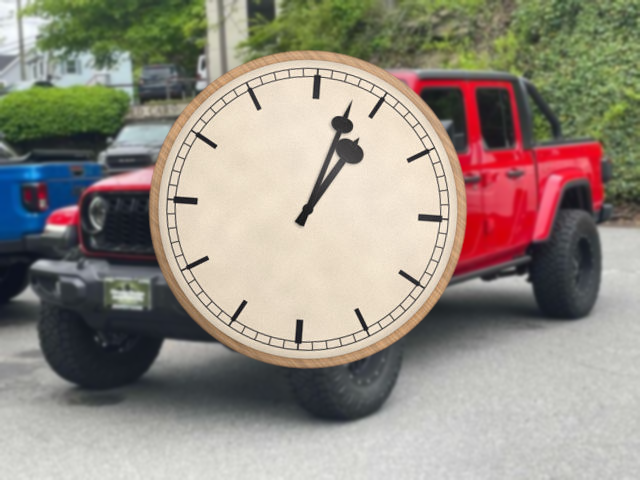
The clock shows 1:03
